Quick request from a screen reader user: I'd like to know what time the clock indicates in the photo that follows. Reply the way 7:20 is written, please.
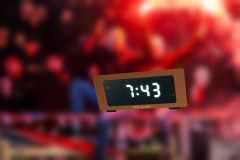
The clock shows 7:43
